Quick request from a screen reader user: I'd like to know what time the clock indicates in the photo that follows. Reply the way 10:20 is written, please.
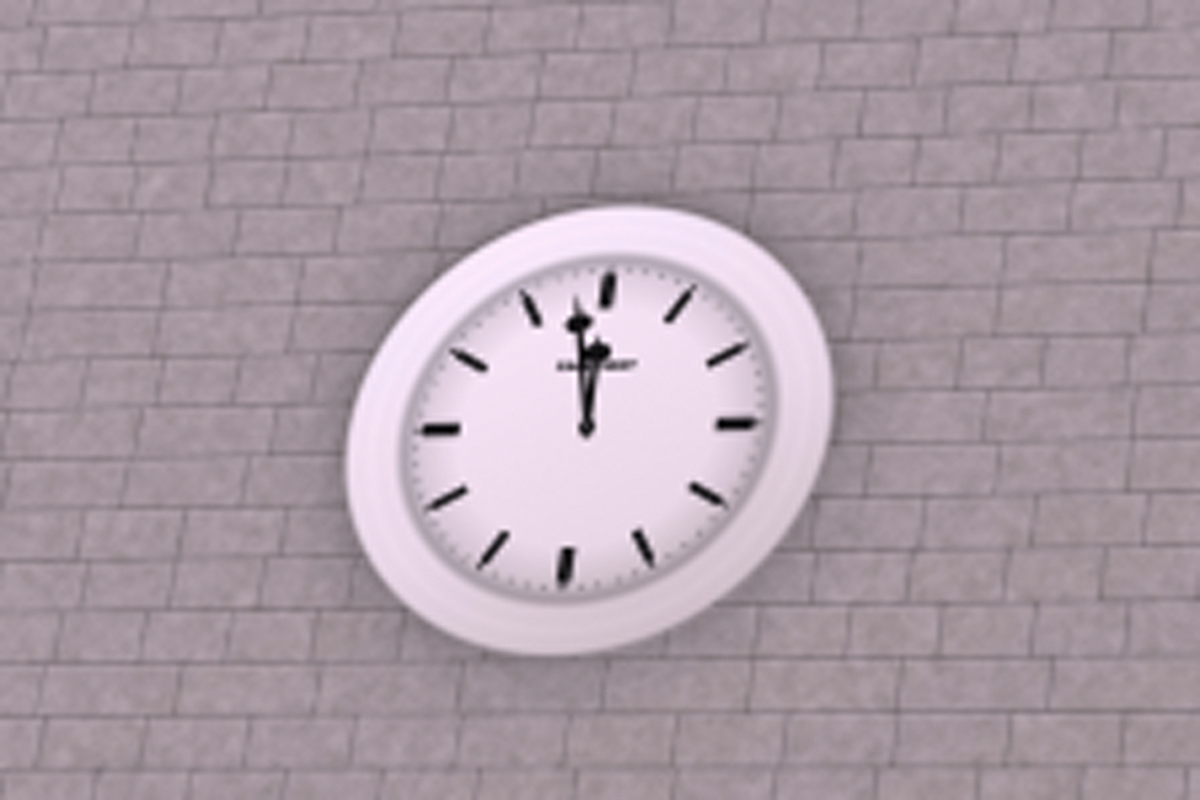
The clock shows 11:58
